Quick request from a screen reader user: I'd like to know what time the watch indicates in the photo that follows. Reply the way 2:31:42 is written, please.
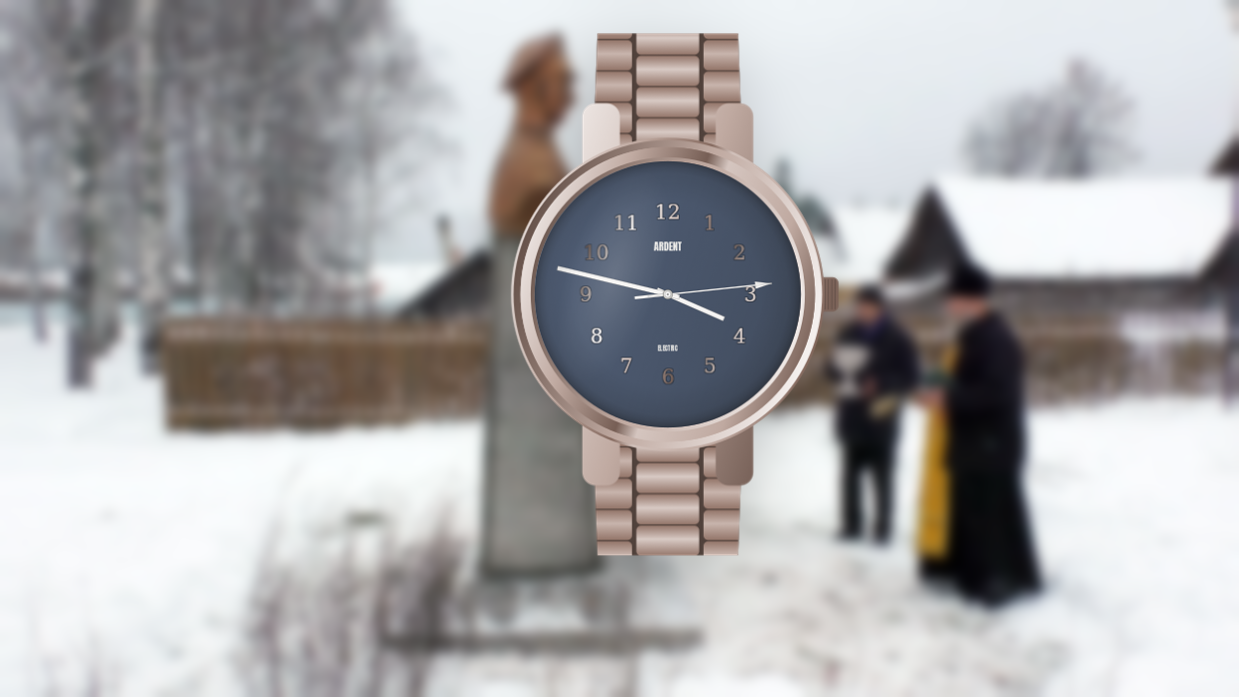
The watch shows 3:47:14
